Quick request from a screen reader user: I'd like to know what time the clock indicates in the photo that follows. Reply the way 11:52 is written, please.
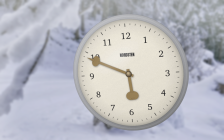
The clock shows 5:49
